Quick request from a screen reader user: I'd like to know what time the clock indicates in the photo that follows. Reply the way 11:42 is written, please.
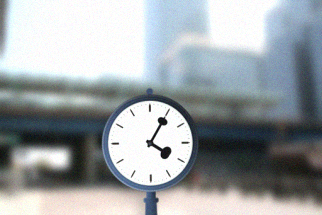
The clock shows 4:05
